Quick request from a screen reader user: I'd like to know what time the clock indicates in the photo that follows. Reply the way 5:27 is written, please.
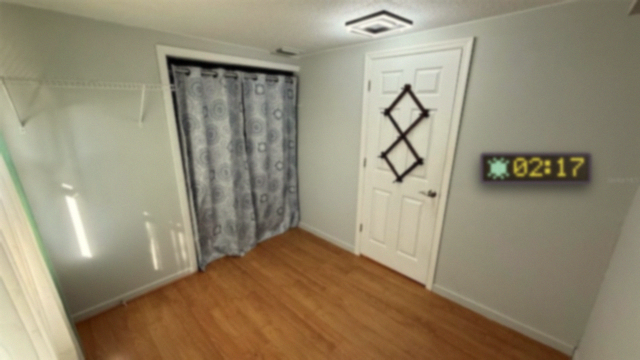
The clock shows 2:17
